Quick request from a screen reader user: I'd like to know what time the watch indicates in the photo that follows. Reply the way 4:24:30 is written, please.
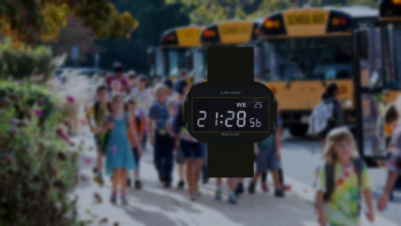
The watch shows 21:28:56
